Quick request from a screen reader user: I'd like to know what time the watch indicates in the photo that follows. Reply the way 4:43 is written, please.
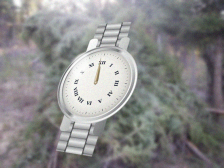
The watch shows 11:59
